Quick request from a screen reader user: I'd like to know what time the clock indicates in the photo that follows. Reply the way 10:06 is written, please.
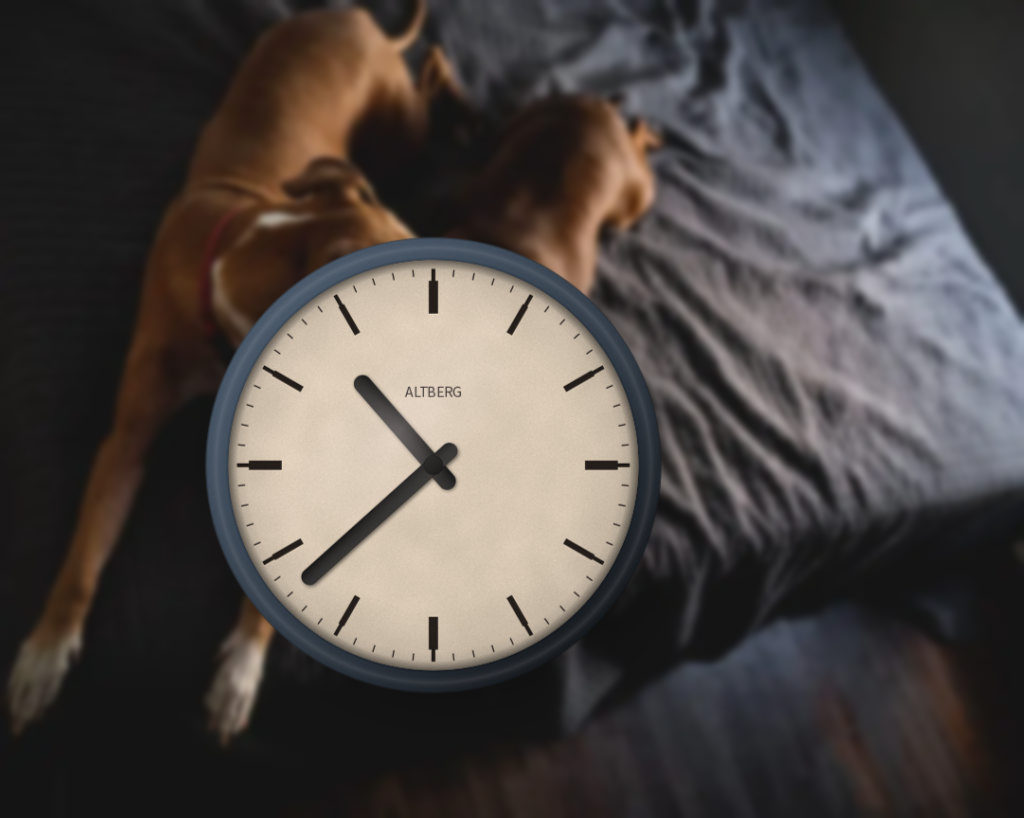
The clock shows 10:38
